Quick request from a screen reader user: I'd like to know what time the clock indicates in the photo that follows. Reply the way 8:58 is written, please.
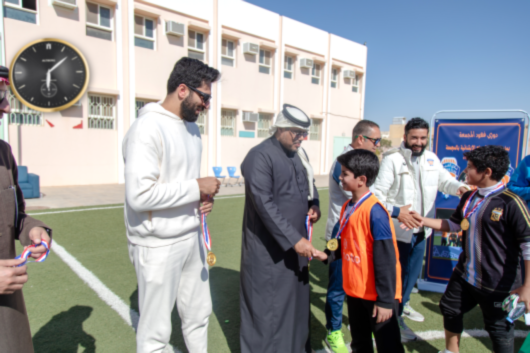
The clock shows 6:08
